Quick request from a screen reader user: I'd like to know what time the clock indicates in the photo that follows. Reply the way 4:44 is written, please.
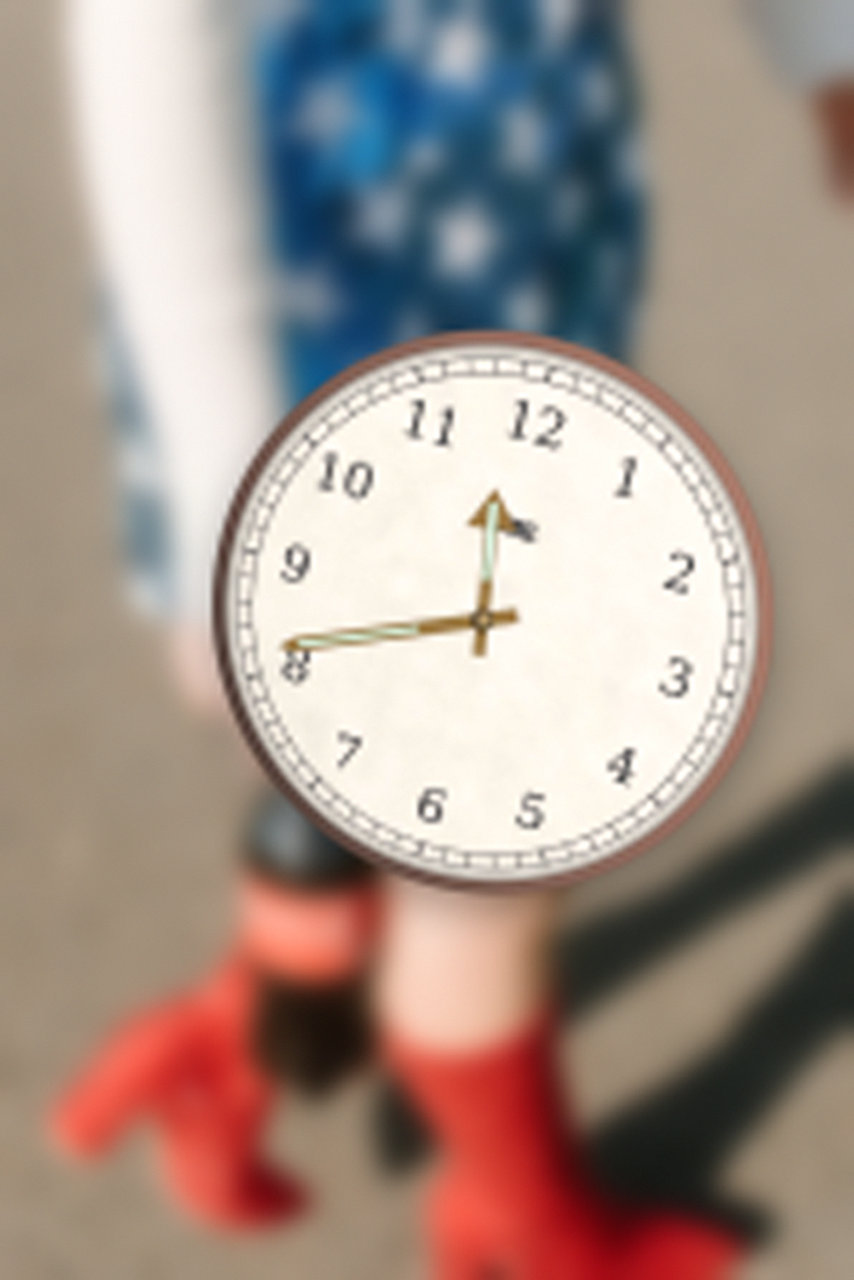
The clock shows 11:41
